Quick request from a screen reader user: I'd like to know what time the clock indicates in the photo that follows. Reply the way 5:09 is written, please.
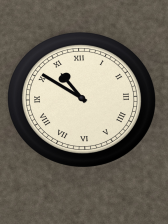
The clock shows 10:51
